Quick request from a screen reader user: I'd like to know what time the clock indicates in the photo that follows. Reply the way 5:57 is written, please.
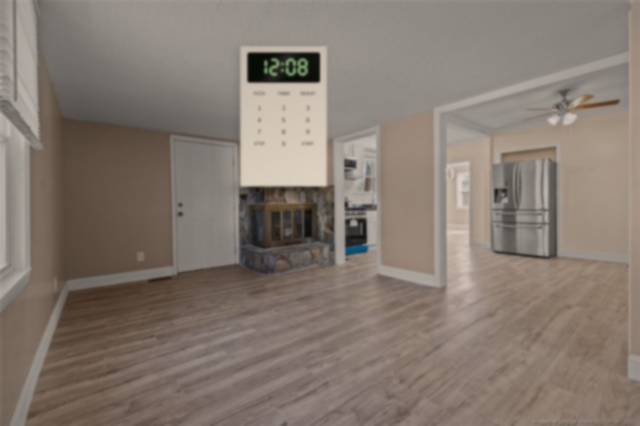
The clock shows 12:08
